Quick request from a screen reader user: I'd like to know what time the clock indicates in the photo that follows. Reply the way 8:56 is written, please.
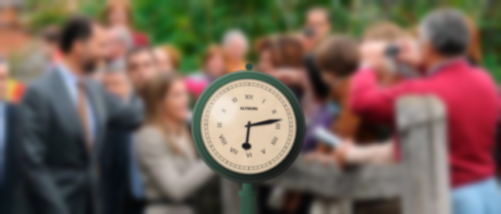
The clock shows 6:13
